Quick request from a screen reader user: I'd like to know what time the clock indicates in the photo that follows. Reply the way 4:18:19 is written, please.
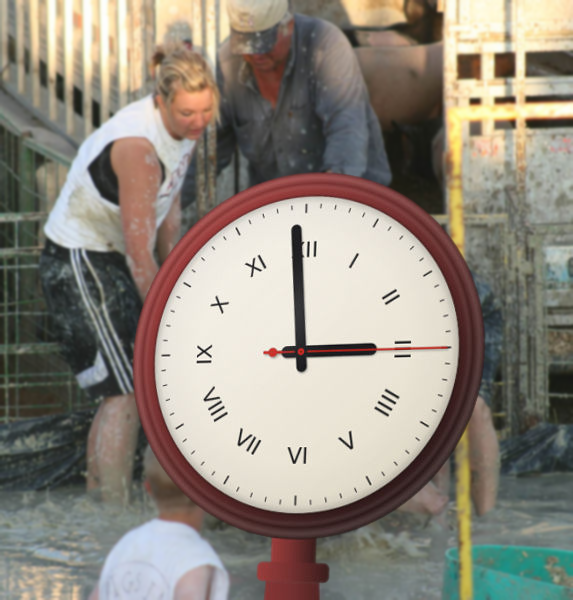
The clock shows 2:59:15
